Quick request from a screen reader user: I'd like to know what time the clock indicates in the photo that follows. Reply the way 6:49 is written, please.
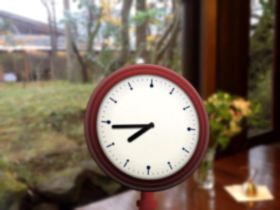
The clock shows 7:44
